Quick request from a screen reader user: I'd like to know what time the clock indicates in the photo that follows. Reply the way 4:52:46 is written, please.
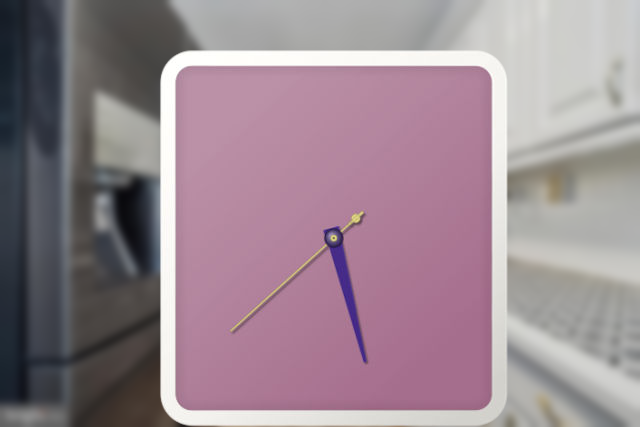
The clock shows 5:27:38
